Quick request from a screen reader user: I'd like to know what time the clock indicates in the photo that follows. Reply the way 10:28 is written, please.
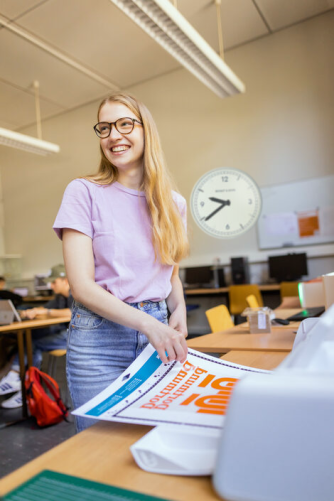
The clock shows 9:39
